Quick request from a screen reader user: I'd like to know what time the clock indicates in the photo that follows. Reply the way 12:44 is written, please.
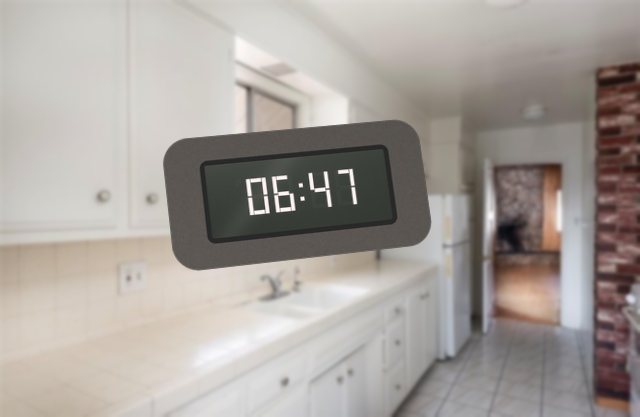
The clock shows 6:47
